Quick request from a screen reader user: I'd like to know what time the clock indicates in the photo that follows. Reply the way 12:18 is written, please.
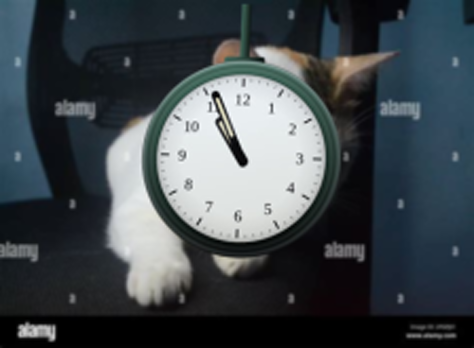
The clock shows 10:56
